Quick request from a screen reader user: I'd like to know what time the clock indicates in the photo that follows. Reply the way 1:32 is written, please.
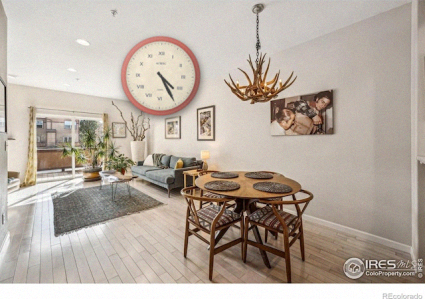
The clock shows 4:25
